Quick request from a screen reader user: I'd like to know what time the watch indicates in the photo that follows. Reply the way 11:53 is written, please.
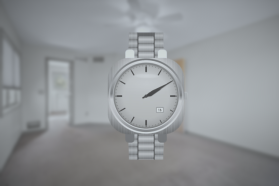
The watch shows 2:10
